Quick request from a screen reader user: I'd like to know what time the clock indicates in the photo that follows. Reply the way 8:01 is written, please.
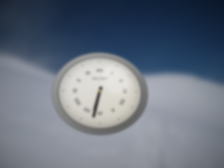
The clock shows 6:32
